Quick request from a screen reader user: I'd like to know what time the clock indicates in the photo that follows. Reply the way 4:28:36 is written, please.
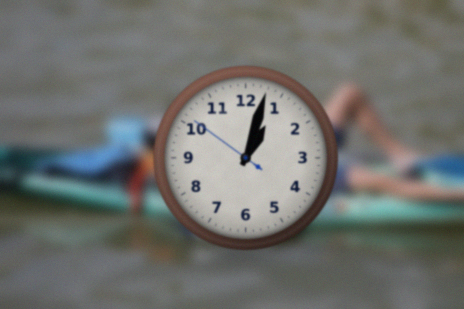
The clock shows 1:02:51
